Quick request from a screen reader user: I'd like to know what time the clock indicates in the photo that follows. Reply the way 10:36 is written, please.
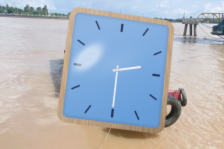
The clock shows 2:30
